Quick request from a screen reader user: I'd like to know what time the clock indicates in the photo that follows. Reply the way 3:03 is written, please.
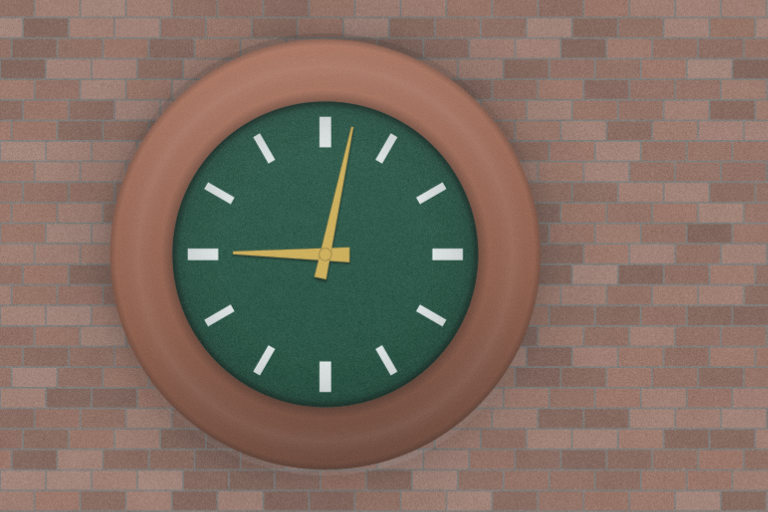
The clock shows 9:02
